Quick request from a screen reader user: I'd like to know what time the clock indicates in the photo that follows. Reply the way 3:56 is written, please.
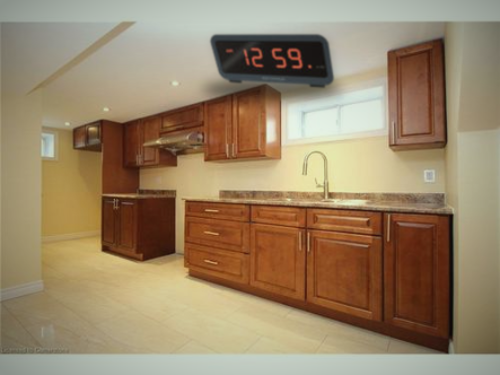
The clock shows 12:59
